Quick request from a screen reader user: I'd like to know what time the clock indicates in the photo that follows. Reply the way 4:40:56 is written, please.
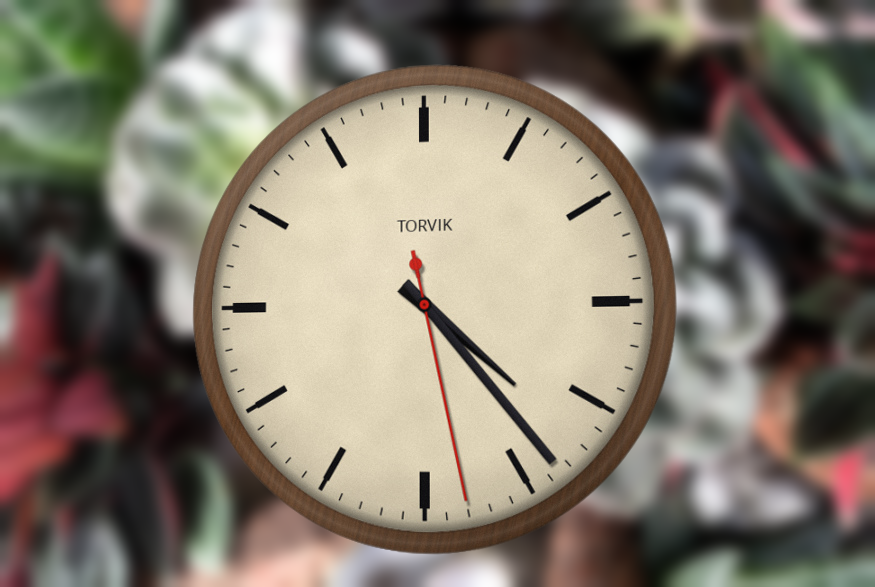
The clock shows 4:23:28
